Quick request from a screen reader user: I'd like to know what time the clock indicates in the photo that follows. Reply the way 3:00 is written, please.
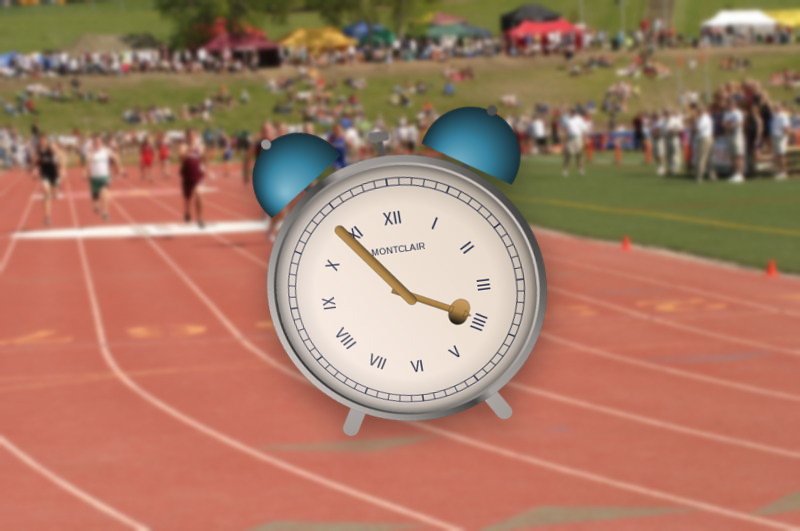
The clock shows 3:54
